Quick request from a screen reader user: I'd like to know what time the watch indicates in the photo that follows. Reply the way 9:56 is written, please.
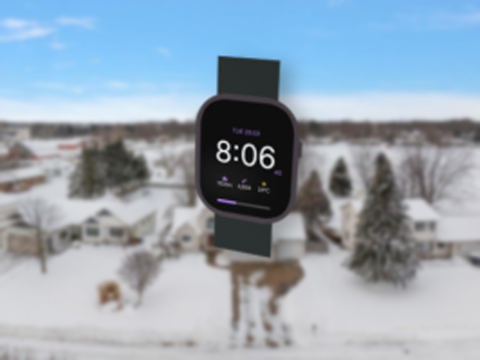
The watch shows 8:06
